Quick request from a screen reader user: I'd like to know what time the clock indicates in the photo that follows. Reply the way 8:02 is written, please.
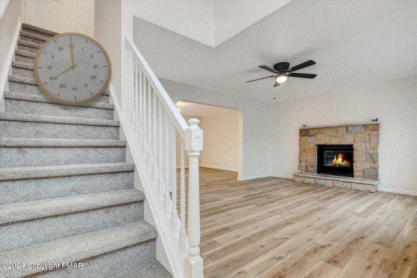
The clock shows 8:00
